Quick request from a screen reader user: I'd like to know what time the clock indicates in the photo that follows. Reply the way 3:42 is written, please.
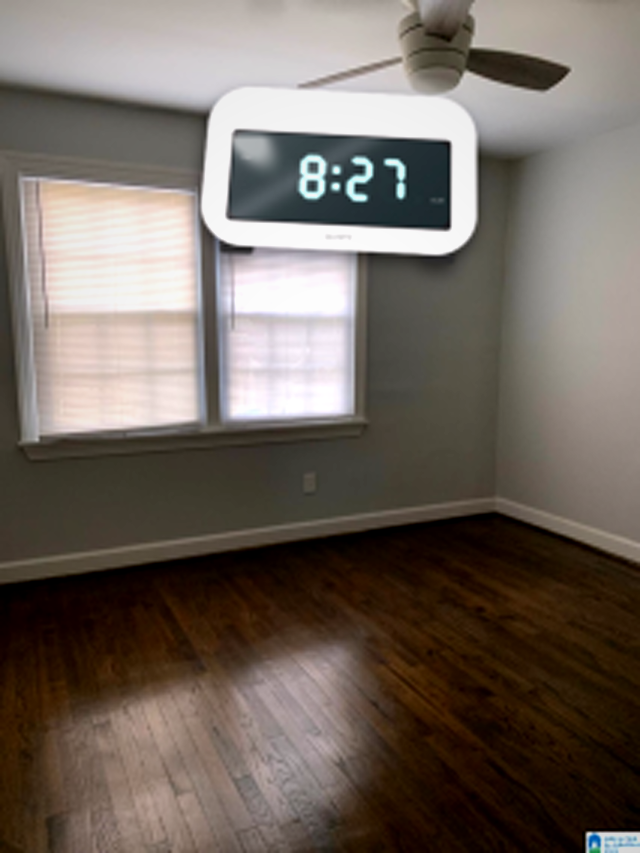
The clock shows 8:27
